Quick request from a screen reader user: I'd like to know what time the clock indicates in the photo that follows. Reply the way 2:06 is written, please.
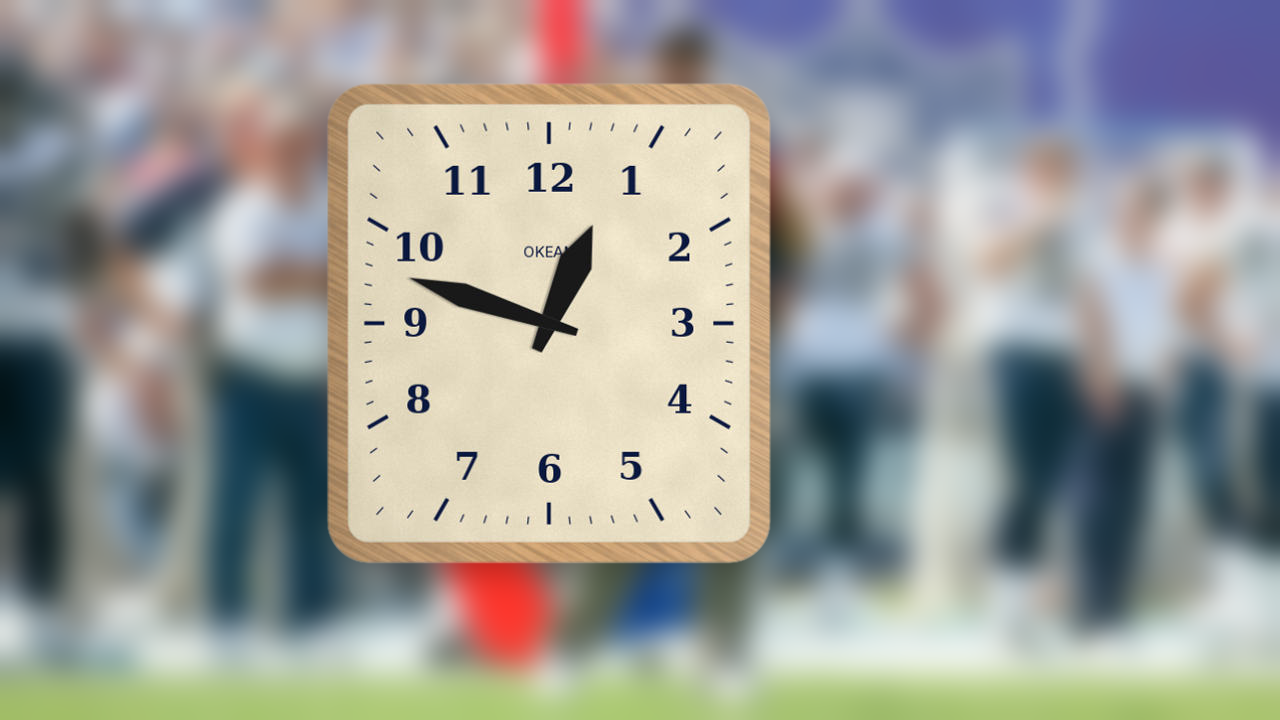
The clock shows 12:48
